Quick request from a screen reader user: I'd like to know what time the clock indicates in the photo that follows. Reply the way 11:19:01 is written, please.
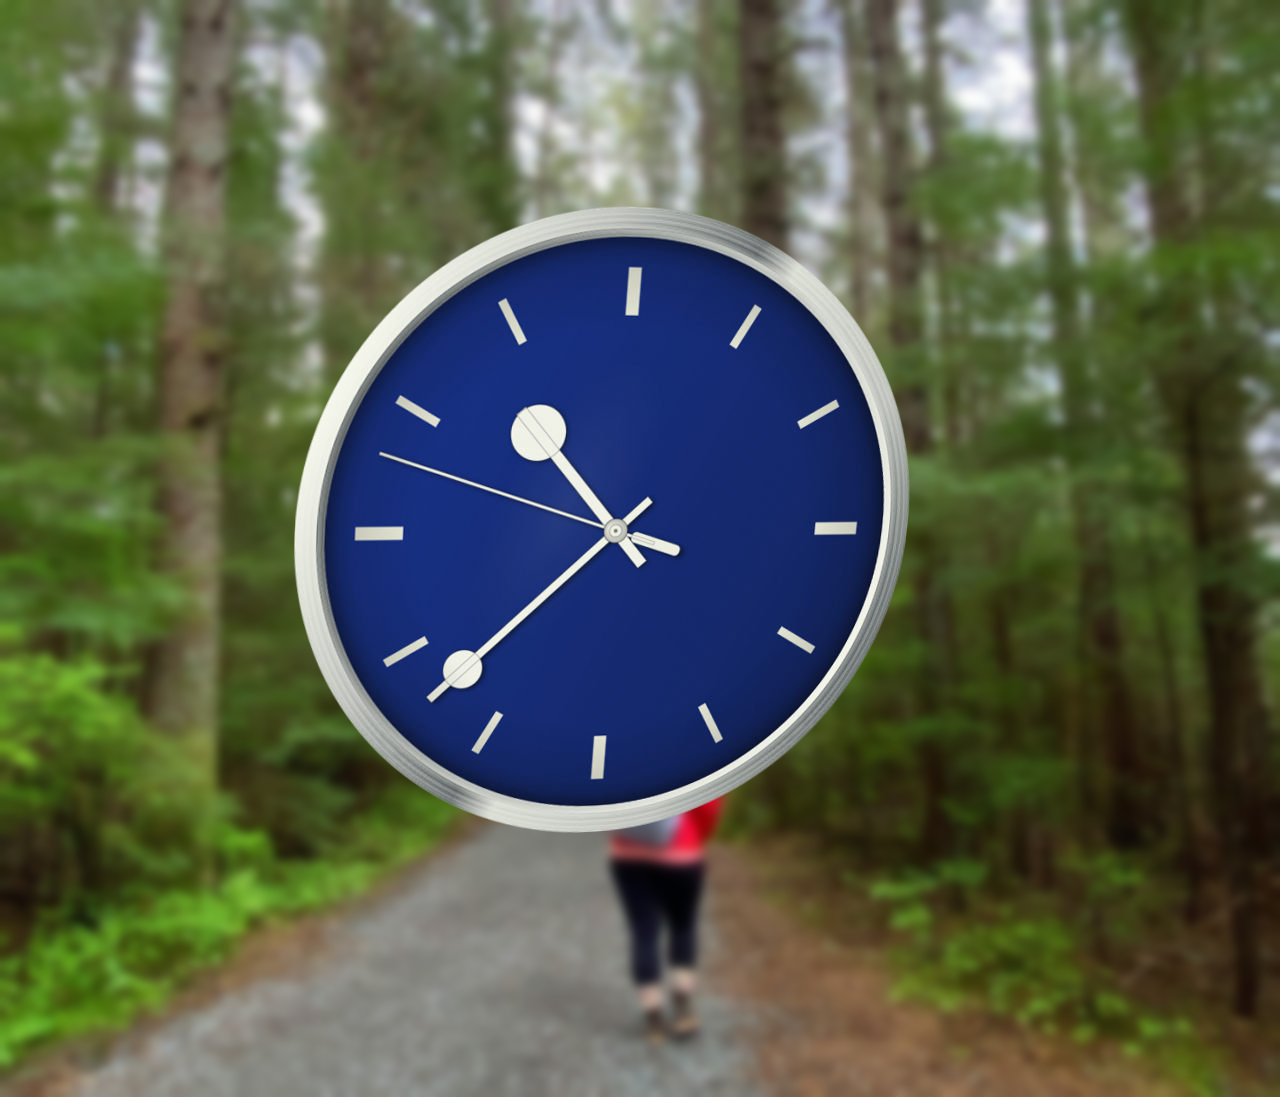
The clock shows 10:37:48
